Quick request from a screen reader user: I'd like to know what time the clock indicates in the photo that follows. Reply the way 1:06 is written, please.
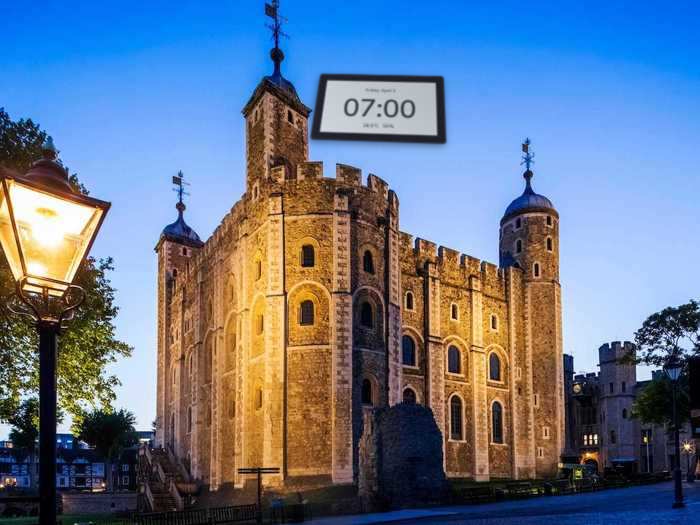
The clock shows 7:00
